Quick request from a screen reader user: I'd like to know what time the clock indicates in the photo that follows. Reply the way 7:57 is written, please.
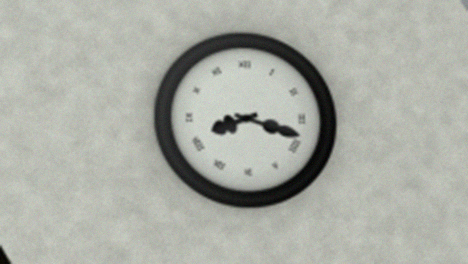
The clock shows 8:18
